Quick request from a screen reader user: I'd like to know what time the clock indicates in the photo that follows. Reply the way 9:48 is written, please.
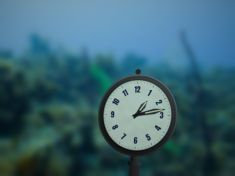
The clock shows 1:13
